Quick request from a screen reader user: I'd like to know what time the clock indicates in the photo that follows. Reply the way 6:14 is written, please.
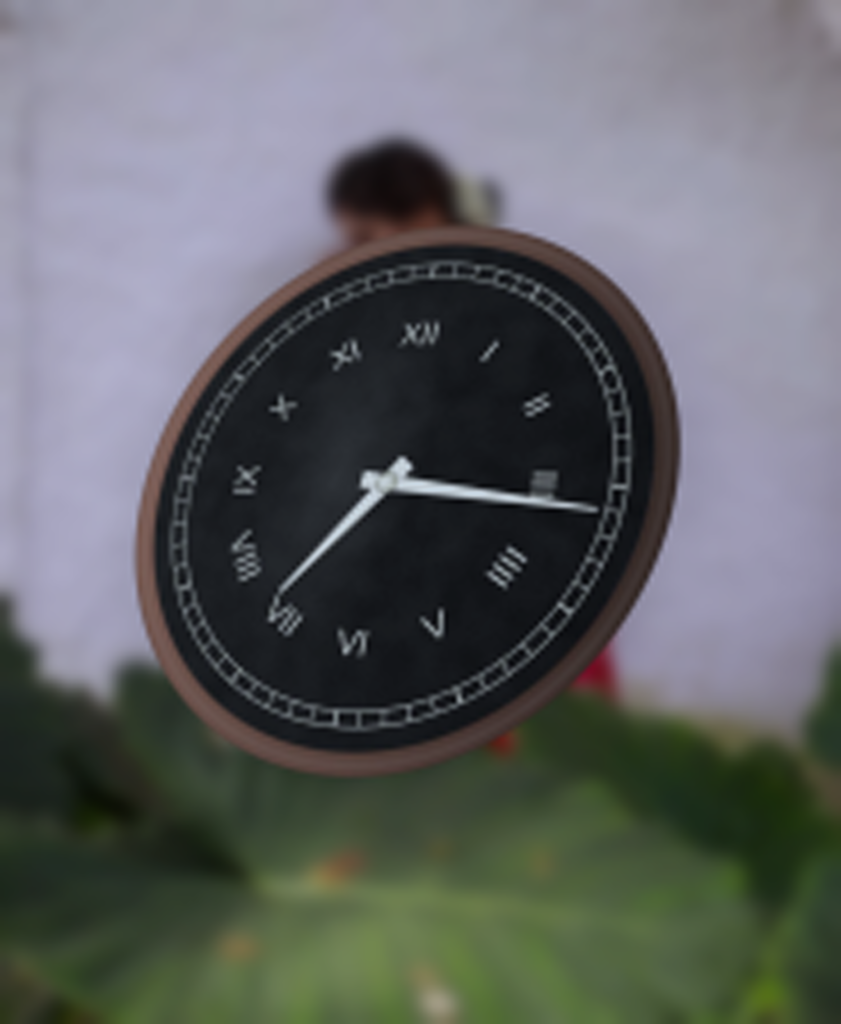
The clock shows 7:16
